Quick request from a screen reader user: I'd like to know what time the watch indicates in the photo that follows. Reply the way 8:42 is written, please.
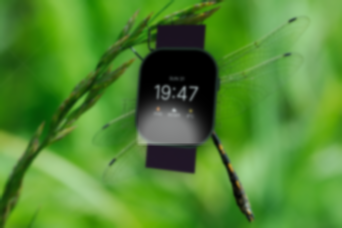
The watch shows 19:47
